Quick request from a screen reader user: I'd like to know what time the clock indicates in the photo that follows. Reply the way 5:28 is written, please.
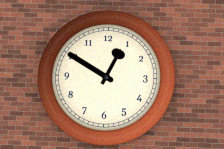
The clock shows 12:50
